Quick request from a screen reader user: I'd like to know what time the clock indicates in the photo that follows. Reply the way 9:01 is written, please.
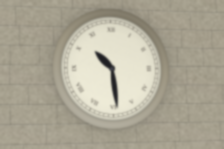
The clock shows 10:29
